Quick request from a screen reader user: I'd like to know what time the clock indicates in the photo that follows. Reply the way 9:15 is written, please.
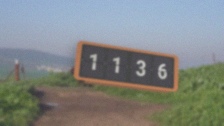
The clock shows 11:36
